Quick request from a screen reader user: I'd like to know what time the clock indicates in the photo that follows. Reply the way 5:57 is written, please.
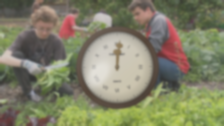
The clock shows 12:01
